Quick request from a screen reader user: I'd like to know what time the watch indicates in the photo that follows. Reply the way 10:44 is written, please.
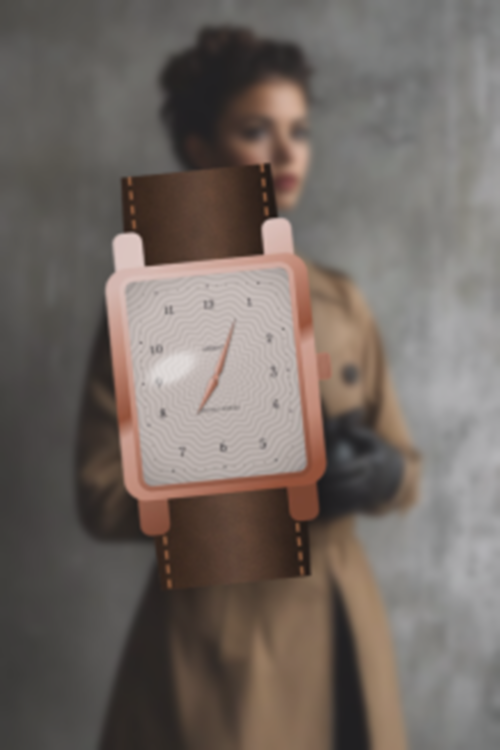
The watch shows 7:04
